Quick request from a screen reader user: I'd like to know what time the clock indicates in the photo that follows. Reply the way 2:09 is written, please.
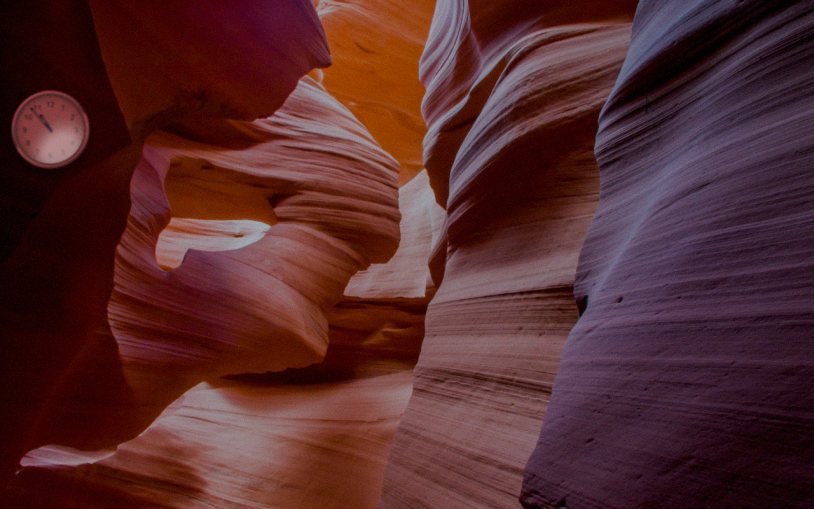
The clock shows 10:53
